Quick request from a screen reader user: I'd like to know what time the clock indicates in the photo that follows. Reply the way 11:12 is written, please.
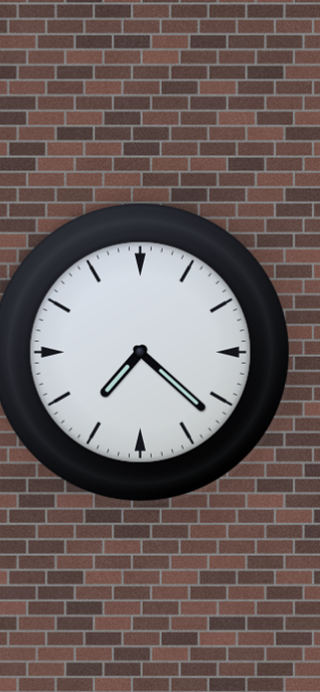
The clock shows 7:22
